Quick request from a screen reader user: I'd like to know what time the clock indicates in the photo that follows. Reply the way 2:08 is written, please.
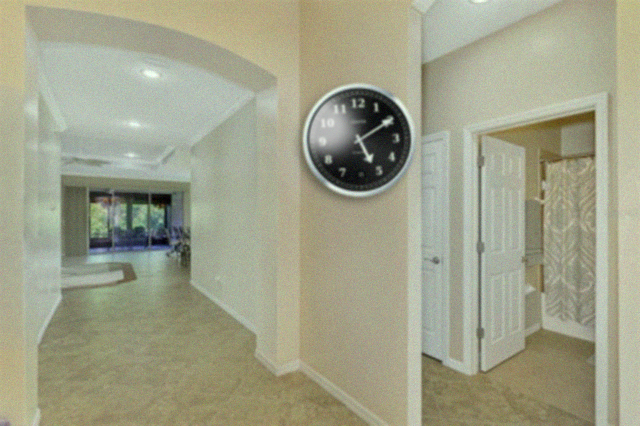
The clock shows 5:10
